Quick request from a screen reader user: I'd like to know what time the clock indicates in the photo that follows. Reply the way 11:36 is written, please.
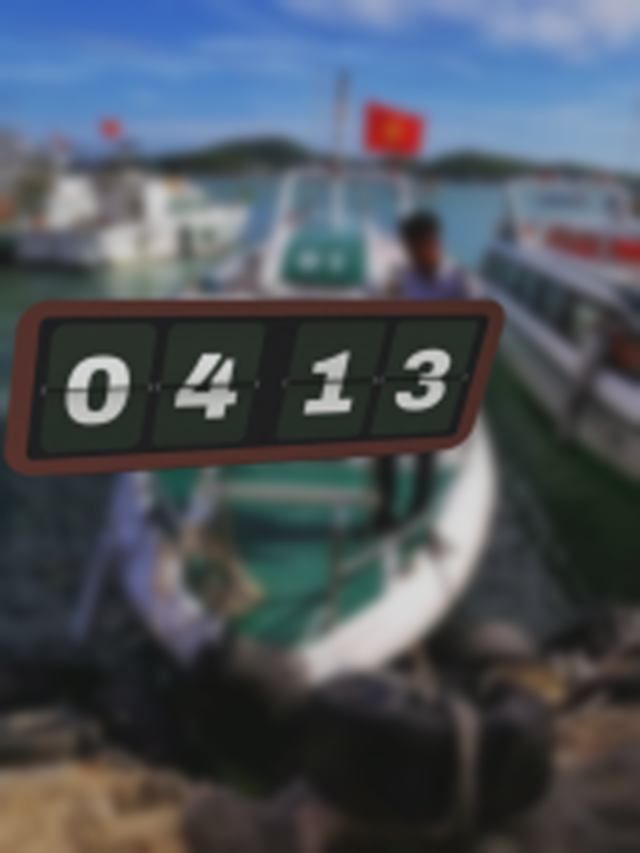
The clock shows 4:13
